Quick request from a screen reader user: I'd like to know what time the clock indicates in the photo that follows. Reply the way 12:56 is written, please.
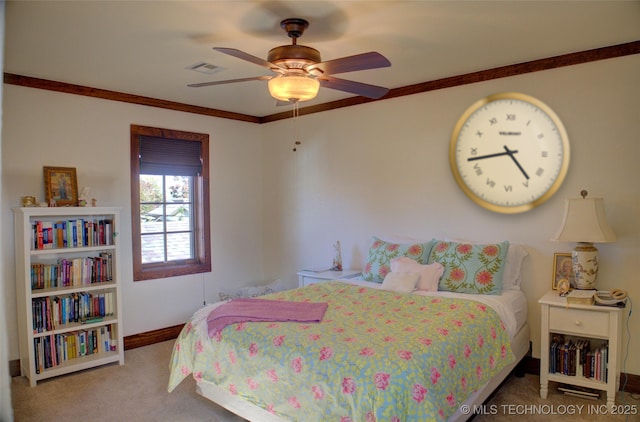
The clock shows 4:43
